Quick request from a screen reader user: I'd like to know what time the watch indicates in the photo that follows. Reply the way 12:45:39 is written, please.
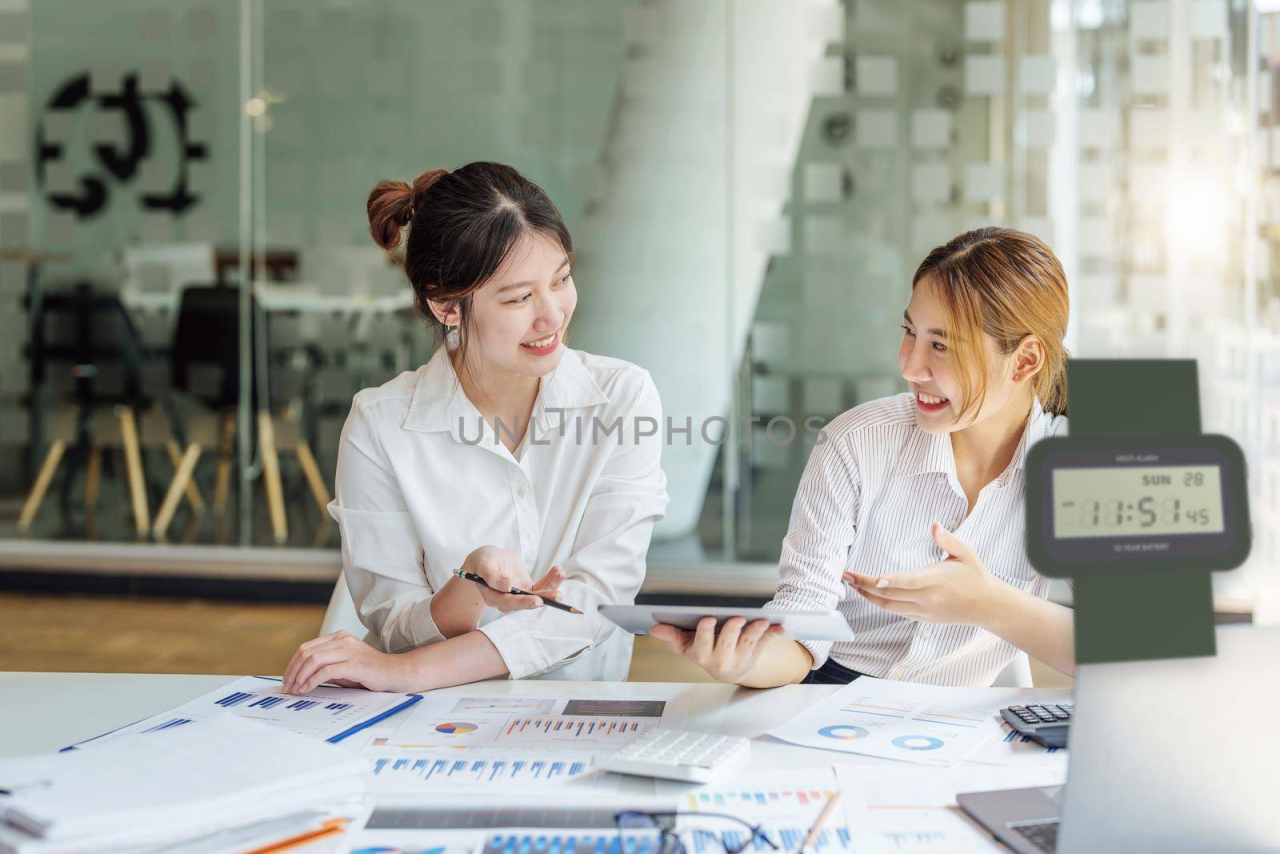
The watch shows 11:51:45
